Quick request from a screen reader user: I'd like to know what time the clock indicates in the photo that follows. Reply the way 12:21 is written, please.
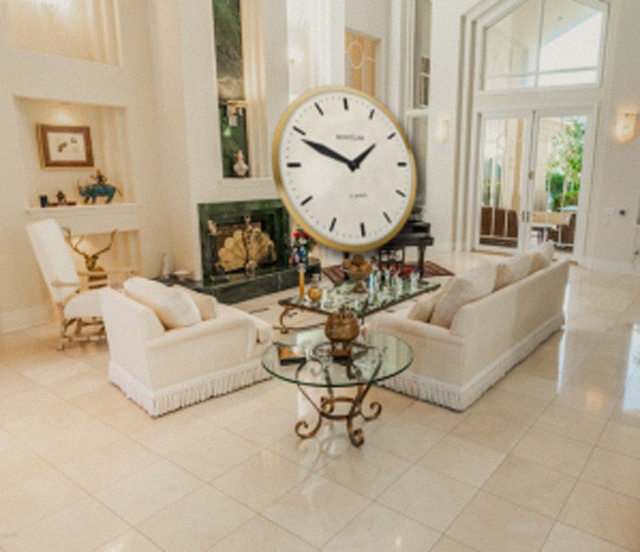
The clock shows 1:49
